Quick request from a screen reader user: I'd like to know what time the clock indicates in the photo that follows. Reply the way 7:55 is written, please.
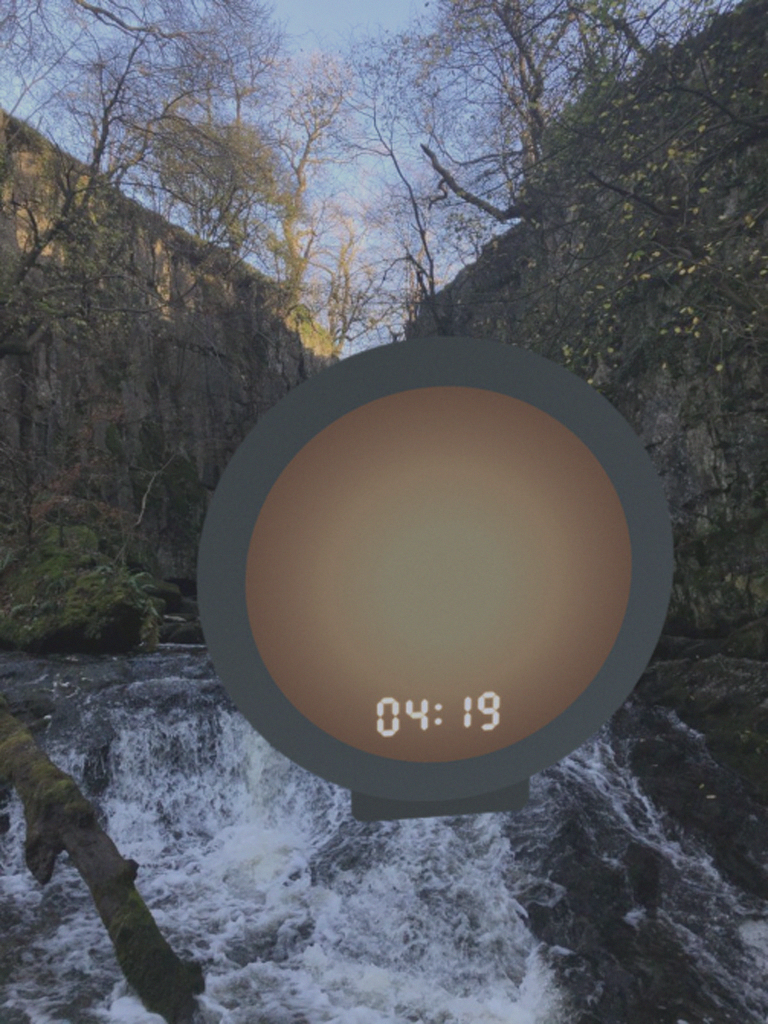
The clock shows 4:19
